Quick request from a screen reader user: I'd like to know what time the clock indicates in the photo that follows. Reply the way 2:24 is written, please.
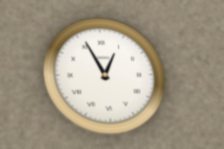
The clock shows 12:56
